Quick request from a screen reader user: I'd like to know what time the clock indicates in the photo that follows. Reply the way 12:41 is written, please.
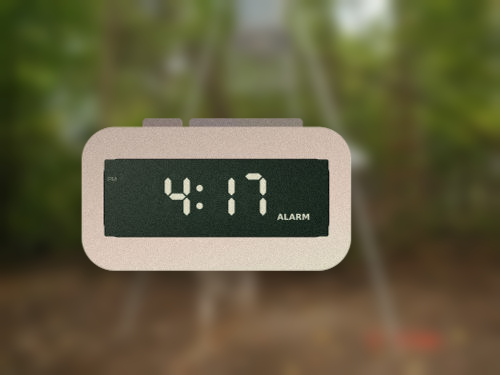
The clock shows 4:17
